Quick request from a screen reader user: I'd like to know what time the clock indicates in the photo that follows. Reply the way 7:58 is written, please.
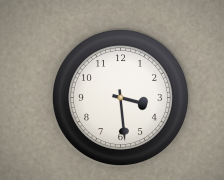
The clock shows 3:29
